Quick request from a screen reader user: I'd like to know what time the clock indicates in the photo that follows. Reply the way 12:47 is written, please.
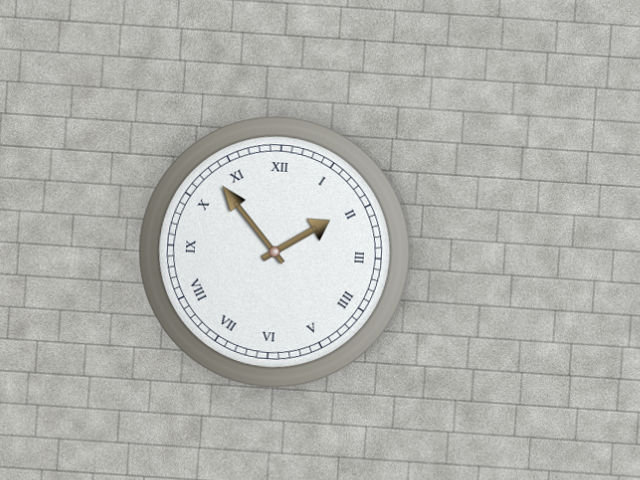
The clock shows 1:53
